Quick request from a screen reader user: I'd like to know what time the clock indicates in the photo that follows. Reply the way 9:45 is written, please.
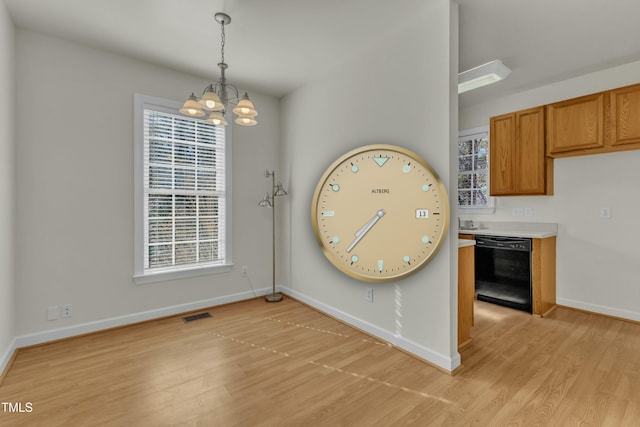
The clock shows 7:37
